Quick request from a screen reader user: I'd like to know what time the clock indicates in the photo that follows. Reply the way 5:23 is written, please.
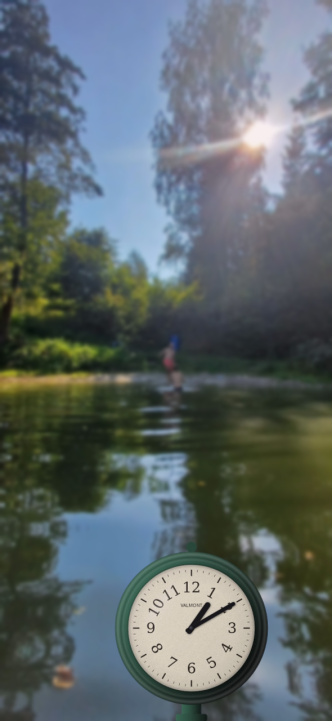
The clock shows 1:10
